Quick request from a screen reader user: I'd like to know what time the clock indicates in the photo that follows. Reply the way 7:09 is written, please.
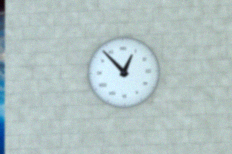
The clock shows 12:53
